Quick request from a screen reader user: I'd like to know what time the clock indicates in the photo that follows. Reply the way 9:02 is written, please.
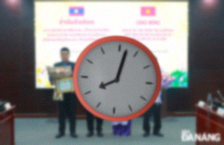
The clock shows 8:02
